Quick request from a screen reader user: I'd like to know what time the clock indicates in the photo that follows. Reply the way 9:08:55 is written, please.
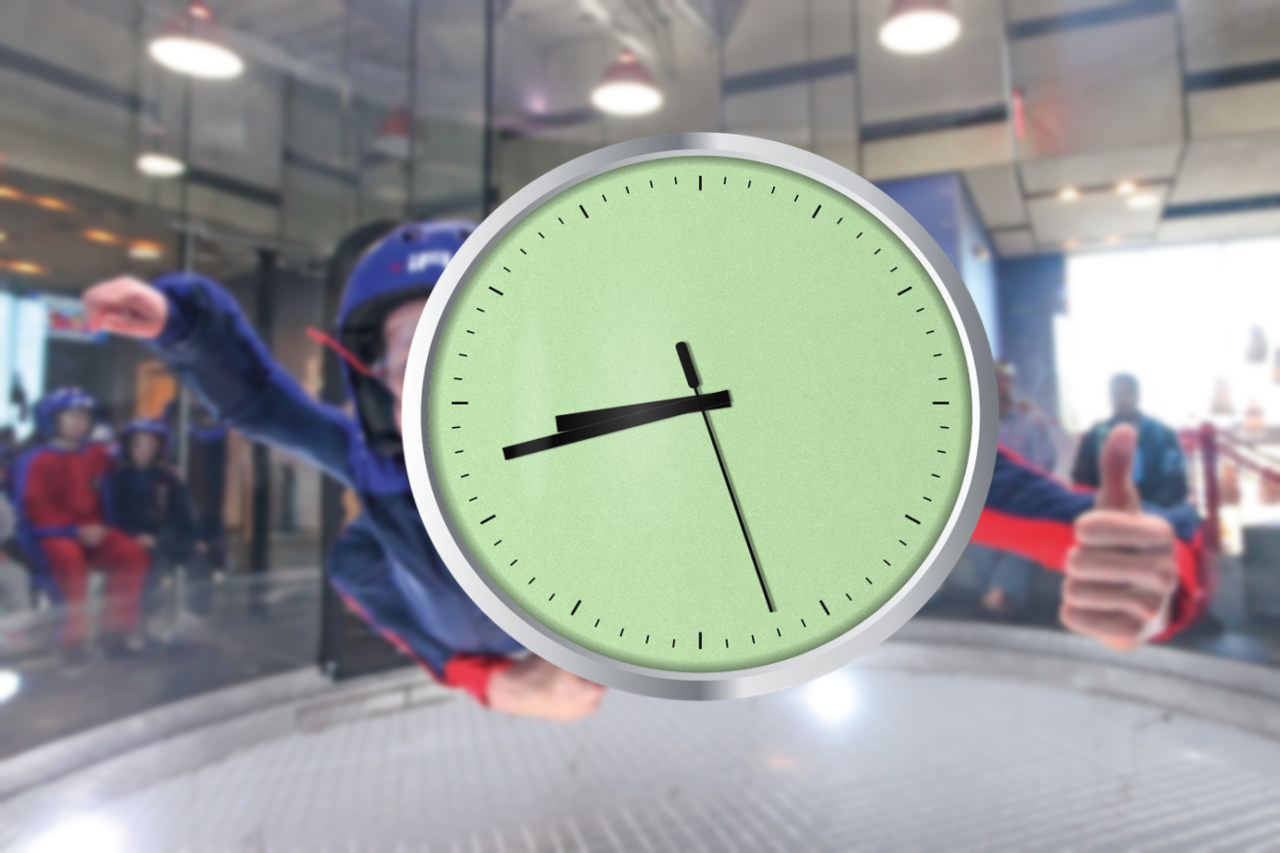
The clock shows 8:42:27
